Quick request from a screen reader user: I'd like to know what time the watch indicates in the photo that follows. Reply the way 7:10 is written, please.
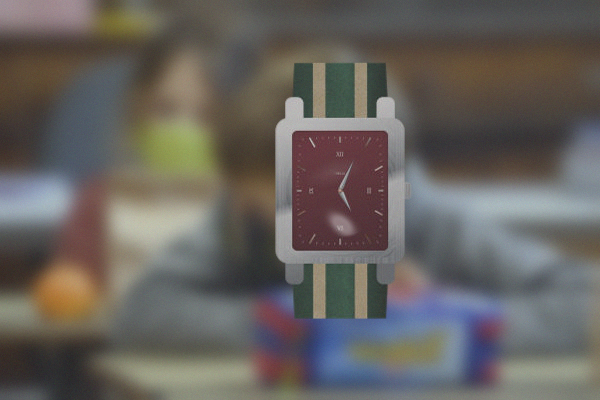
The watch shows 5:04
